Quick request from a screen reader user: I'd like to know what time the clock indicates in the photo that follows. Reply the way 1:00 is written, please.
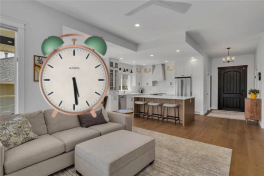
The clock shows 5:29
